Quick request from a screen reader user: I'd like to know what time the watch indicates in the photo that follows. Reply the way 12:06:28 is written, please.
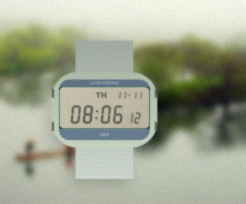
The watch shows 8:06:12
